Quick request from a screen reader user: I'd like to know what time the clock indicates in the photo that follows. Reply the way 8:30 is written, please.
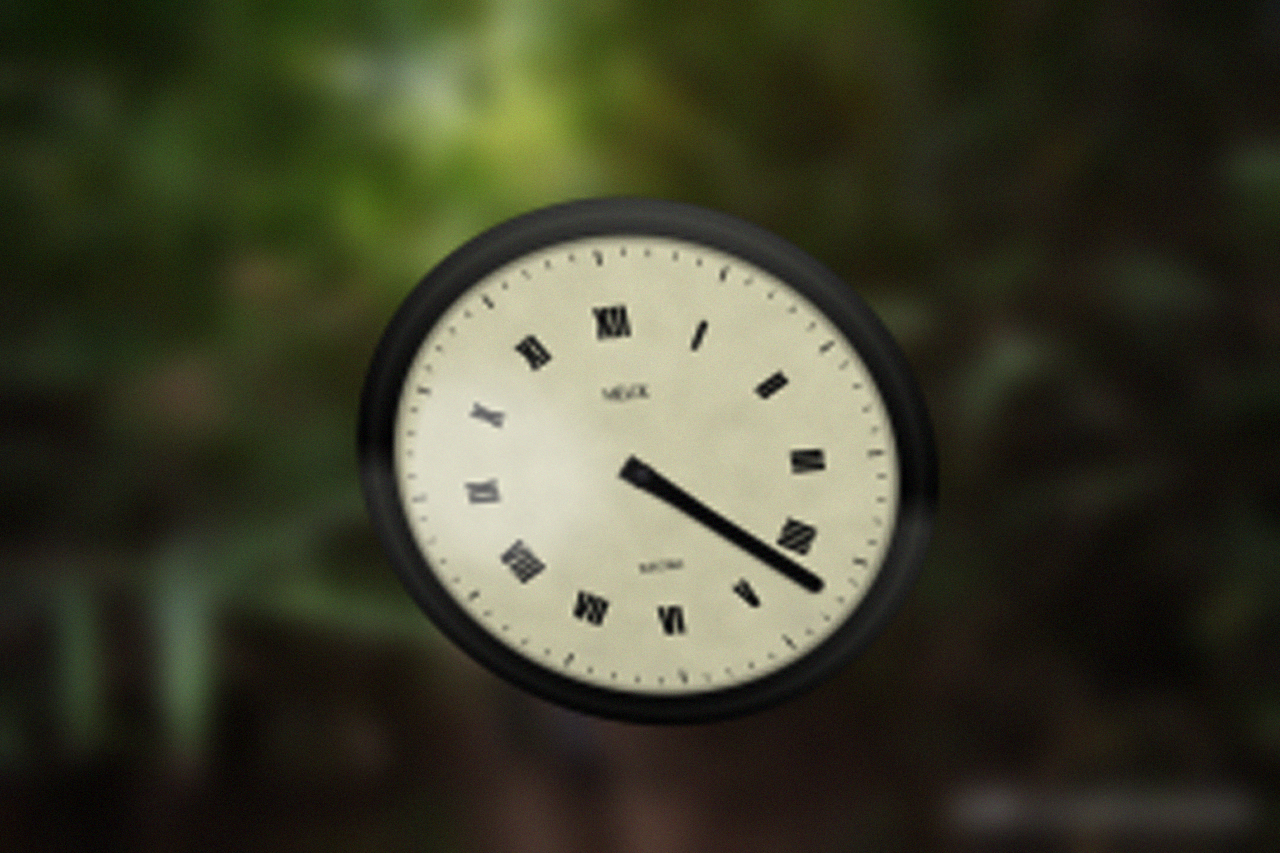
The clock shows 4:22
